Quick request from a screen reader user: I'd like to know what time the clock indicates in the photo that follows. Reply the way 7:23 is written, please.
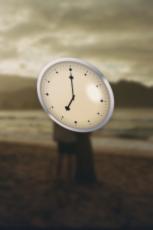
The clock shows 7:00
